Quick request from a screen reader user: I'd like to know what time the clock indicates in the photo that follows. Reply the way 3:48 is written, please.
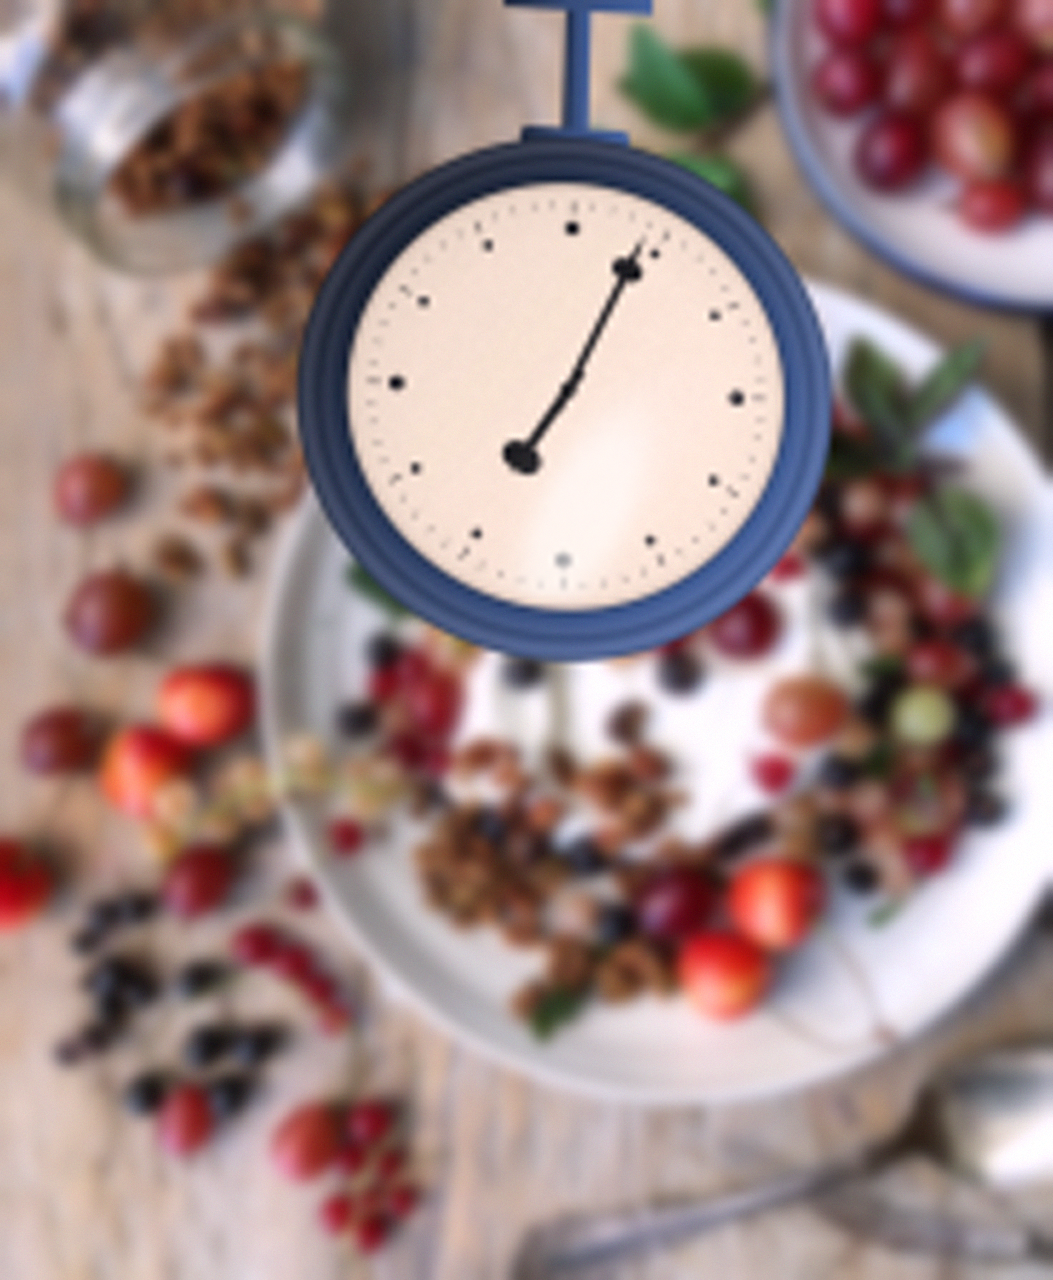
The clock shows 7:04
